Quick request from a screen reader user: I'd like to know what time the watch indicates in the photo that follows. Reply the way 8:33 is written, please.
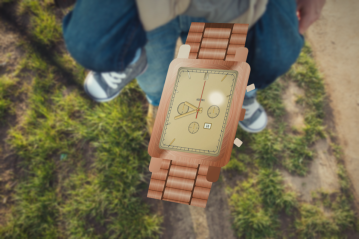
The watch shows 9:41
